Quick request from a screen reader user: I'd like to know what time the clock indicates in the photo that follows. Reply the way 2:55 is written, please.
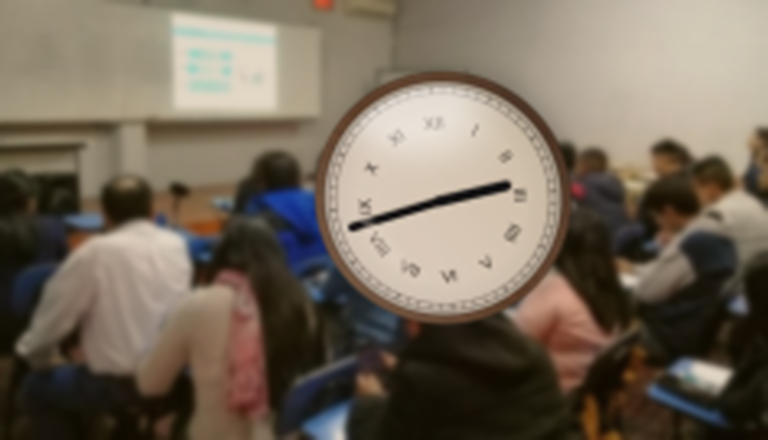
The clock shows 2:43
